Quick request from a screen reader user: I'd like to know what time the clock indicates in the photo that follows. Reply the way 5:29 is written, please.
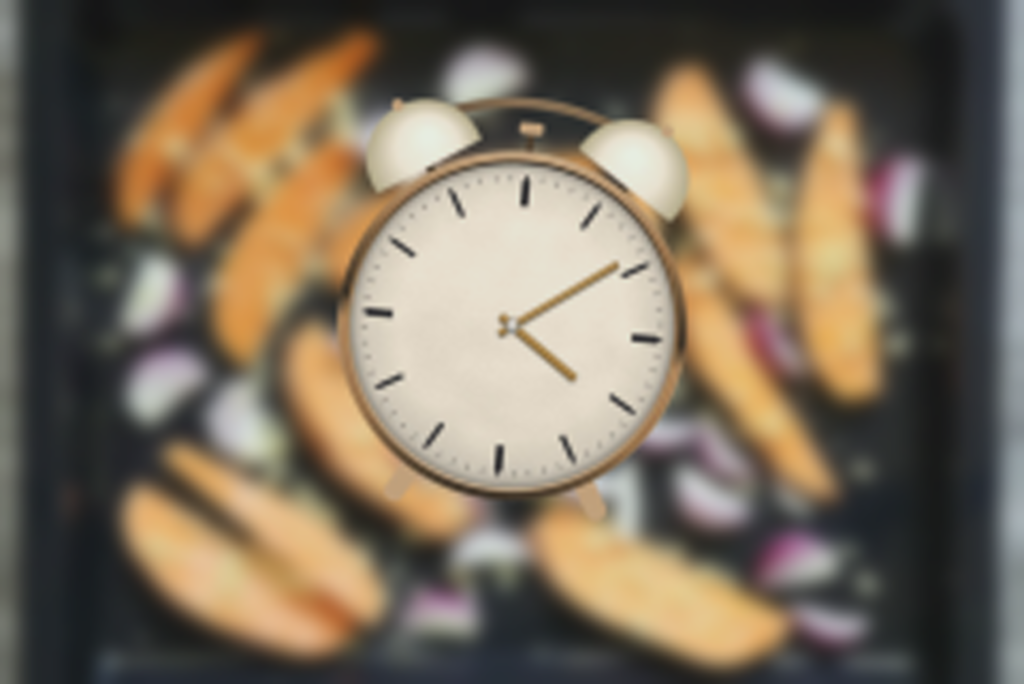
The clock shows 4:09
